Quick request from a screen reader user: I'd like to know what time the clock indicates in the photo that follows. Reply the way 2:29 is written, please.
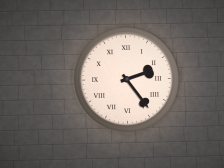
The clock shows 2:24
